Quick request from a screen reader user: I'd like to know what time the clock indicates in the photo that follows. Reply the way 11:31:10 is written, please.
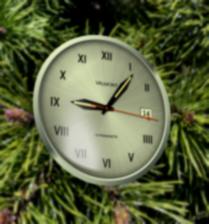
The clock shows 9:06:16
